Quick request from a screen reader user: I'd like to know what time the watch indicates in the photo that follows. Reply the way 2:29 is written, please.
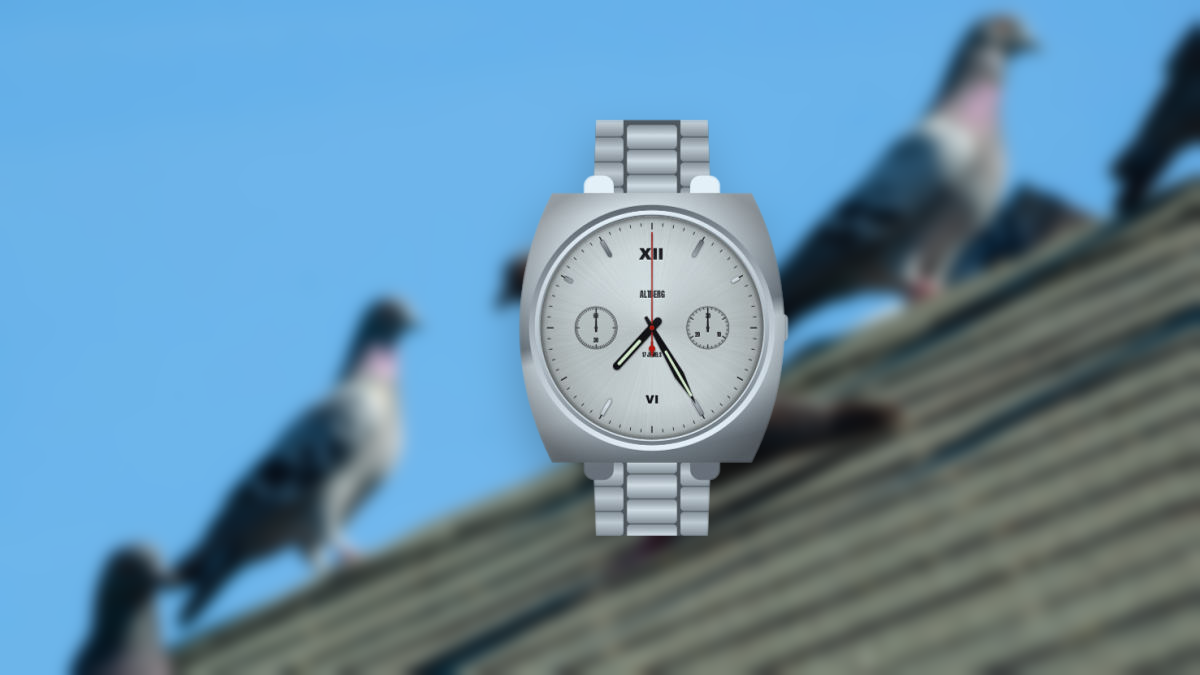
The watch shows 7:25
